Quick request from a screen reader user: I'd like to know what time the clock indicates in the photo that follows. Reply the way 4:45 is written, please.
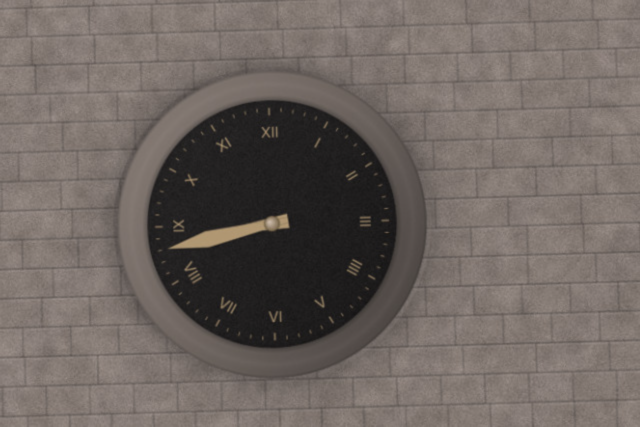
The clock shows 8:43
